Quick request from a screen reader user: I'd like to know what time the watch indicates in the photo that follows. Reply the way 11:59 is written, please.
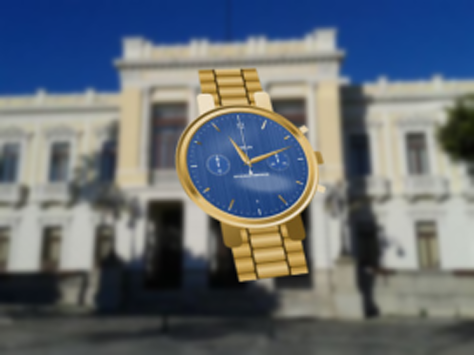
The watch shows 11:12
